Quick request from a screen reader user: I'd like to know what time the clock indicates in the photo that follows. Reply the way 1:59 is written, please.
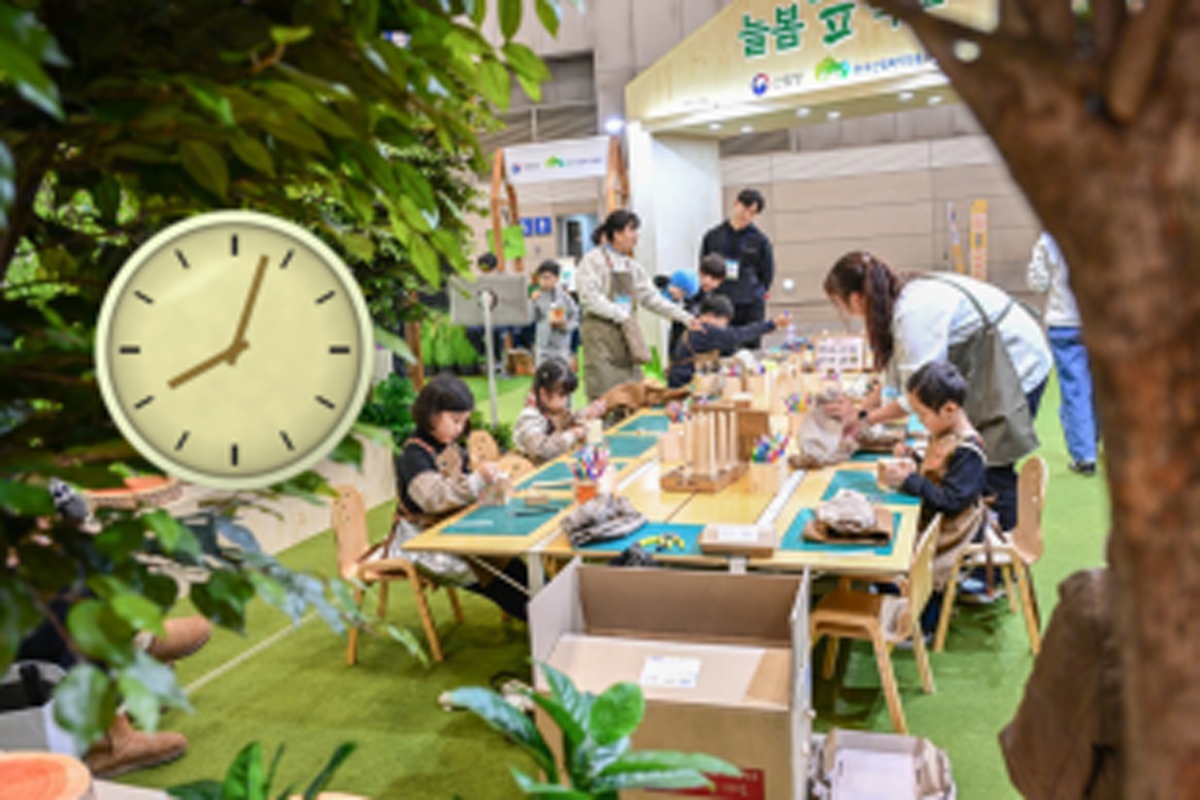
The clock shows 8:03
